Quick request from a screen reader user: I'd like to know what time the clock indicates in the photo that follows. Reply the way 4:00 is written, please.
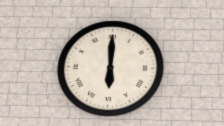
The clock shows 6:00
